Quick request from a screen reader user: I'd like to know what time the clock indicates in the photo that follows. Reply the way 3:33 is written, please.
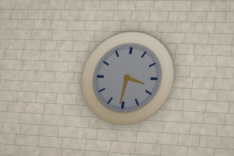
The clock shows 3:31
